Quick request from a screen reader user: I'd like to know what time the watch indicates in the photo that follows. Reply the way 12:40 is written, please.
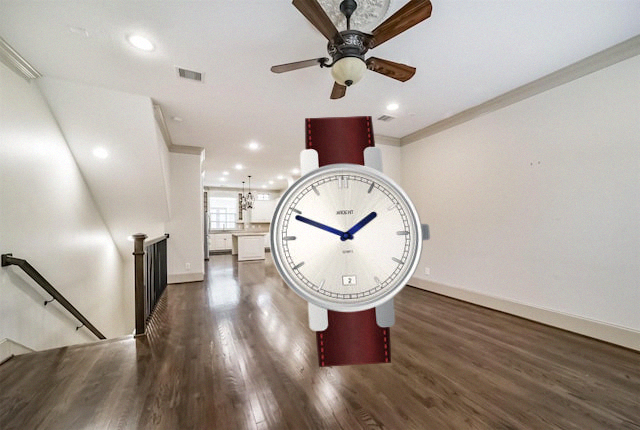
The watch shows 1:49
